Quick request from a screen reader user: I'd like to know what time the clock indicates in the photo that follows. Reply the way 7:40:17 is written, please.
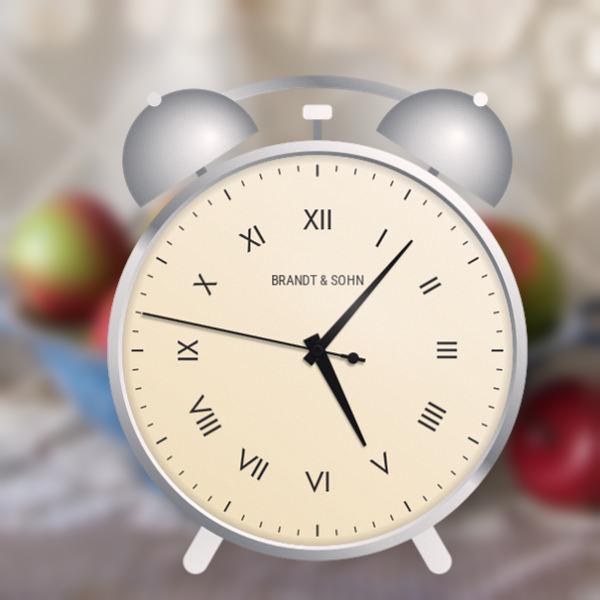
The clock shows 5:06:47
